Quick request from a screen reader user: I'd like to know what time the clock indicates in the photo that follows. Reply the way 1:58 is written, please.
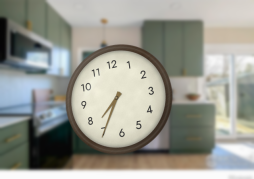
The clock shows 7:35
